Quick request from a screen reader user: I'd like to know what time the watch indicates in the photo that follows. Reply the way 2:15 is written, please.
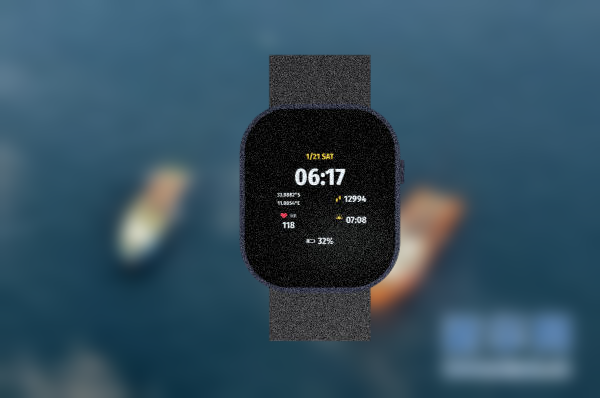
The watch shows 6:17
